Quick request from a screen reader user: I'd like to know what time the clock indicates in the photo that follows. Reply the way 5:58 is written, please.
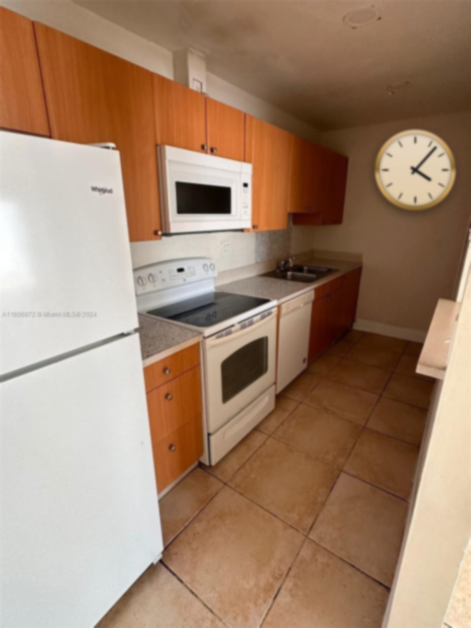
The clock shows 4:07
